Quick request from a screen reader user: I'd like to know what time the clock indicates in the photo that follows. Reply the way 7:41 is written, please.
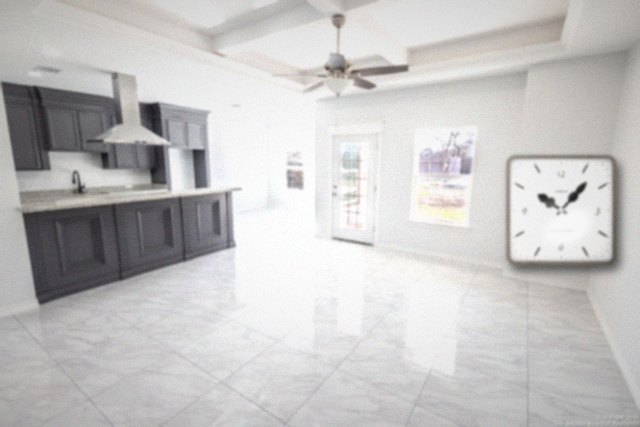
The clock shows 10:07
